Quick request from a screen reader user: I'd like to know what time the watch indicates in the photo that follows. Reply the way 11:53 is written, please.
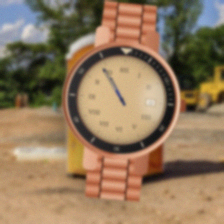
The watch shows 10:54
